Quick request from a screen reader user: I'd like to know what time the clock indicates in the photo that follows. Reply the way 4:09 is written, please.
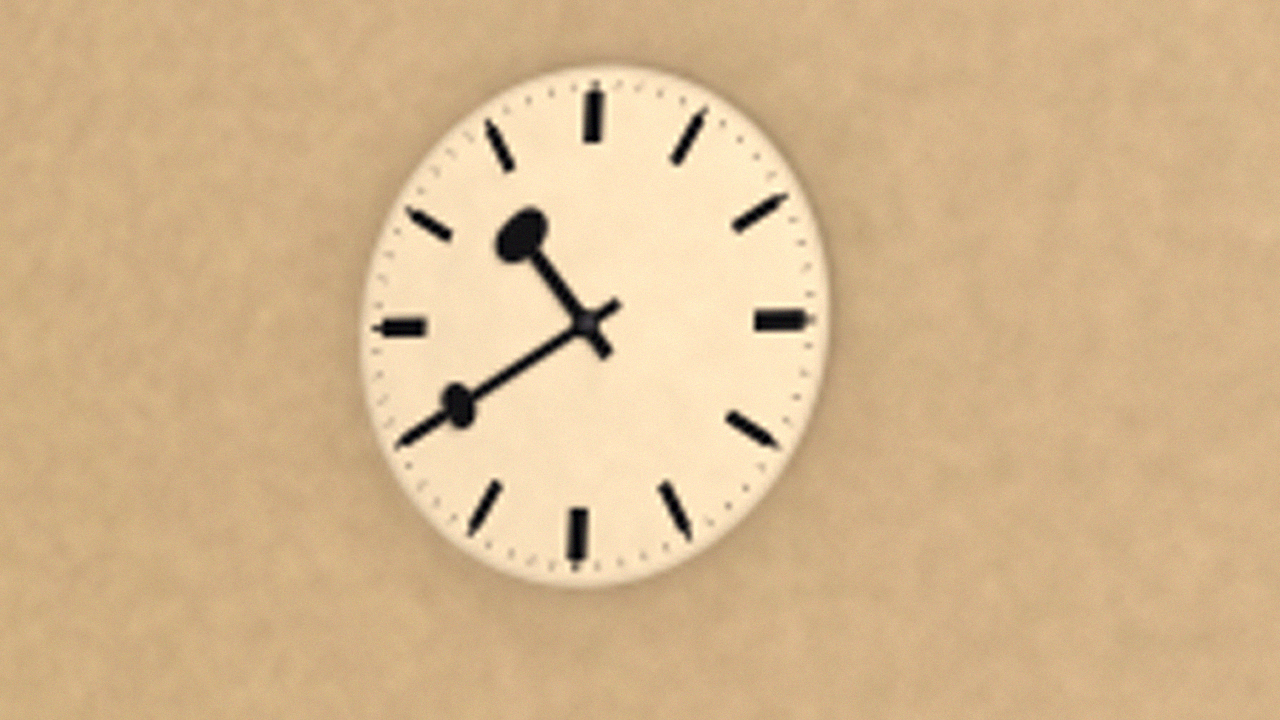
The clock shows 10:40
